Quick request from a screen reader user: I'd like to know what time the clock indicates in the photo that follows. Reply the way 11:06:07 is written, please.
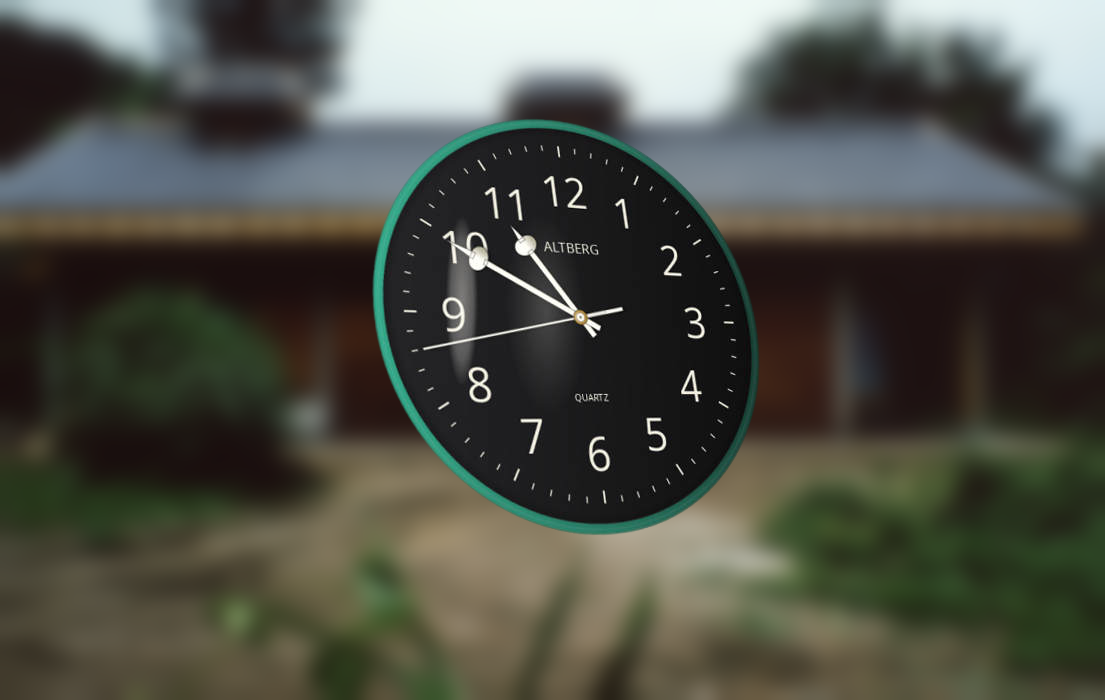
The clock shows 10:49:43
